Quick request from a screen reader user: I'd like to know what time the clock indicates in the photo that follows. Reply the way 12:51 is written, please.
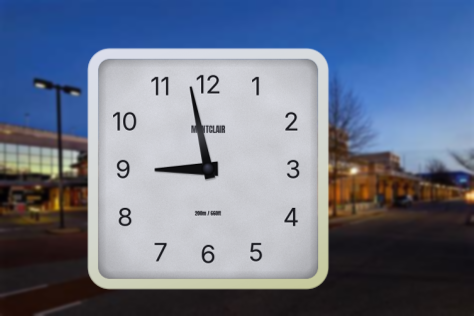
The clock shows 8:58
